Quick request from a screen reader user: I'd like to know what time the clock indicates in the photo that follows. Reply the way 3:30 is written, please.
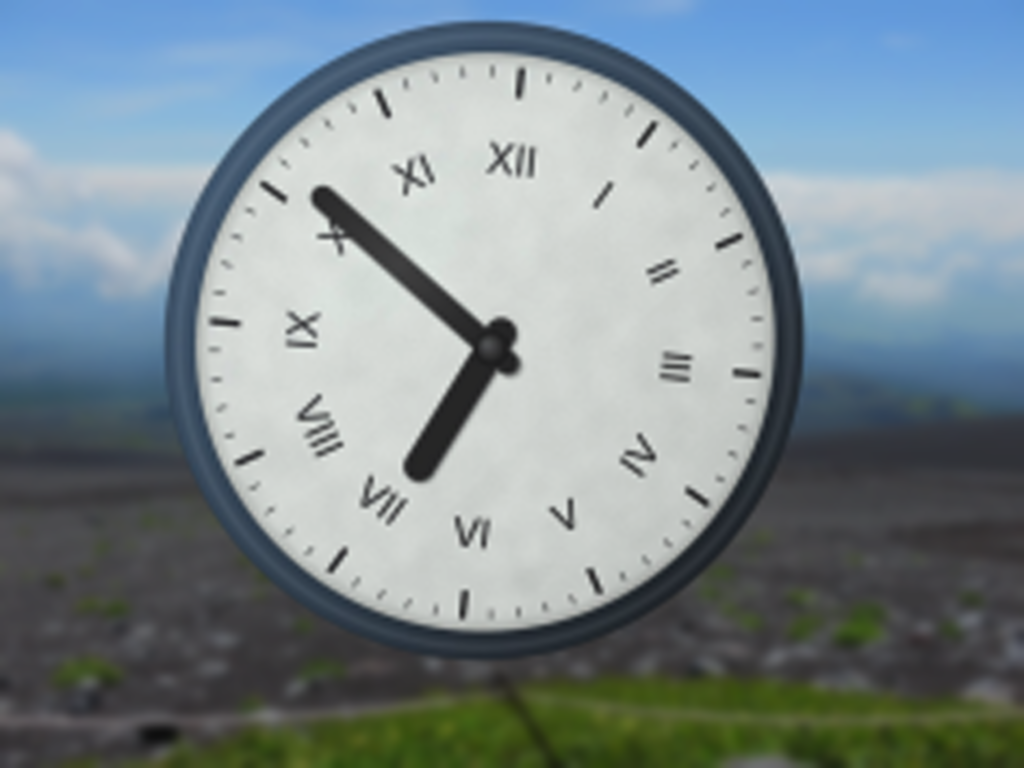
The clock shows 6:51
